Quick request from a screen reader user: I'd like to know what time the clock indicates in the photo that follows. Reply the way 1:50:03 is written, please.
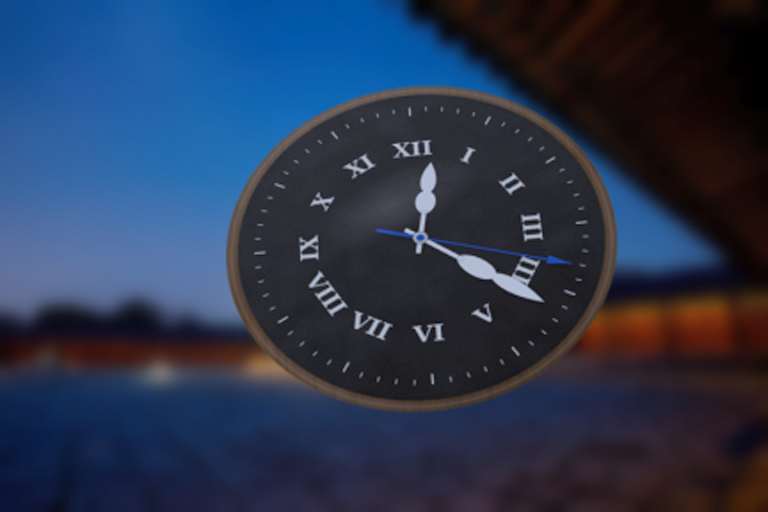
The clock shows 12:21:18
